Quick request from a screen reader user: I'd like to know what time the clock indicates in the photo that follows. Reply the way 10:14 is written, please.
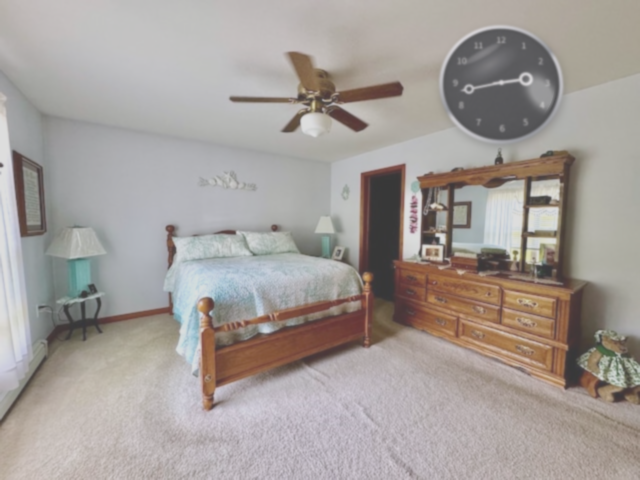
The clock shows 2:43
